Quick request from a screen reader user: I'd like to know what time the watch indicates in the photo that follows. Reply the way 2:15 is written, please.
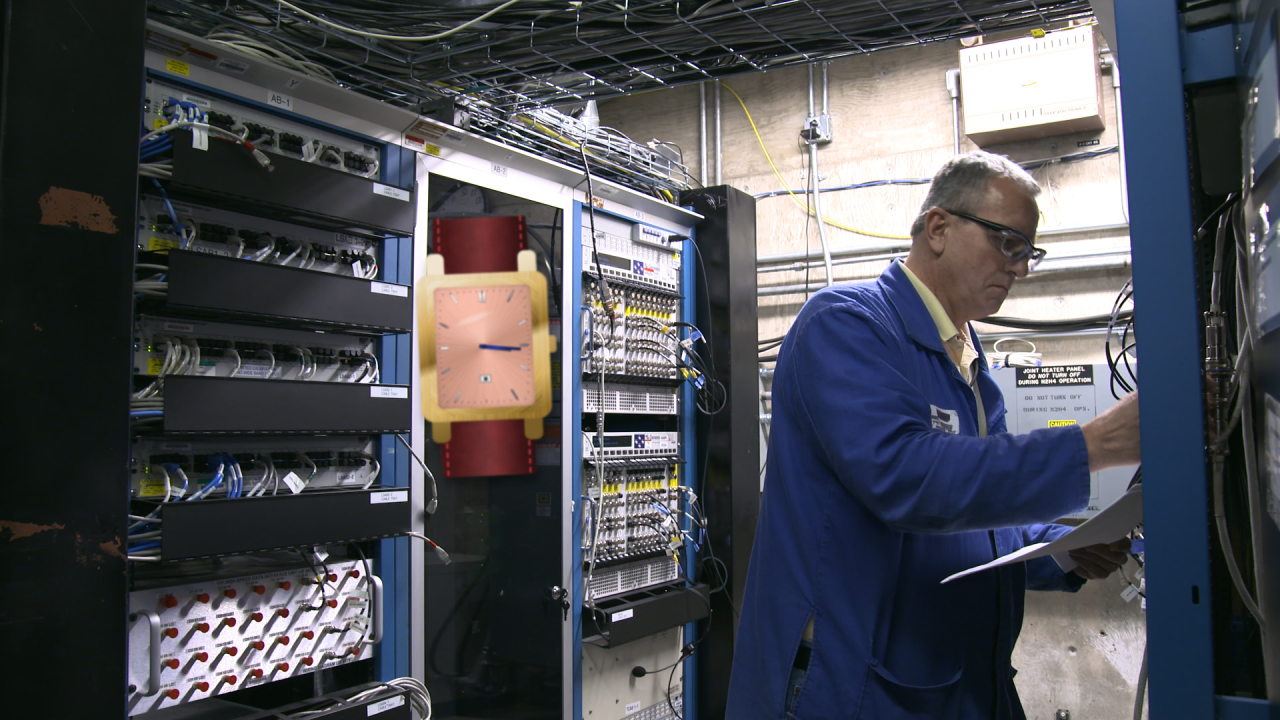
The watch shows 3:16
